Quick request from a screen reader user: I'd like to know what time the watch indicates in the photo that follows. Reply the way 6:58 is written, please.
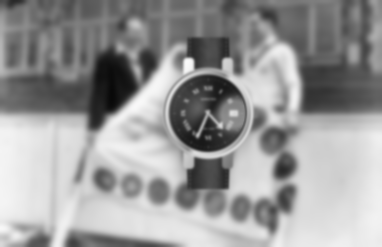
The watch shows 4:34
